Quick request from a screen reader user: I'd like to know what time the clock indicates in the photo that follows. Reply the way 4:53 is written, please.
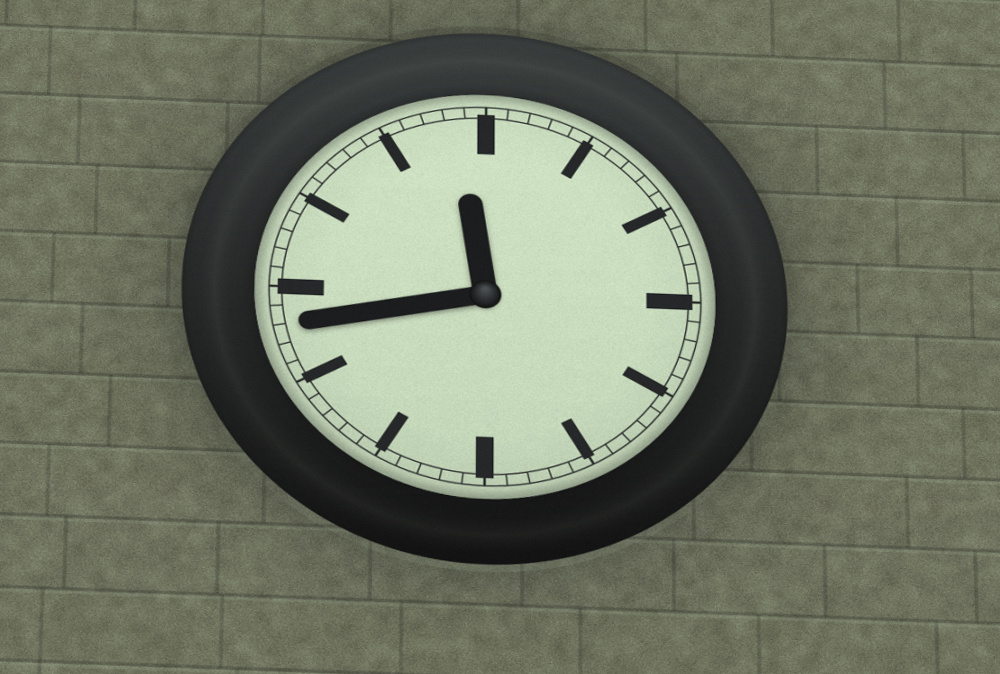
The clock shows 11:43
